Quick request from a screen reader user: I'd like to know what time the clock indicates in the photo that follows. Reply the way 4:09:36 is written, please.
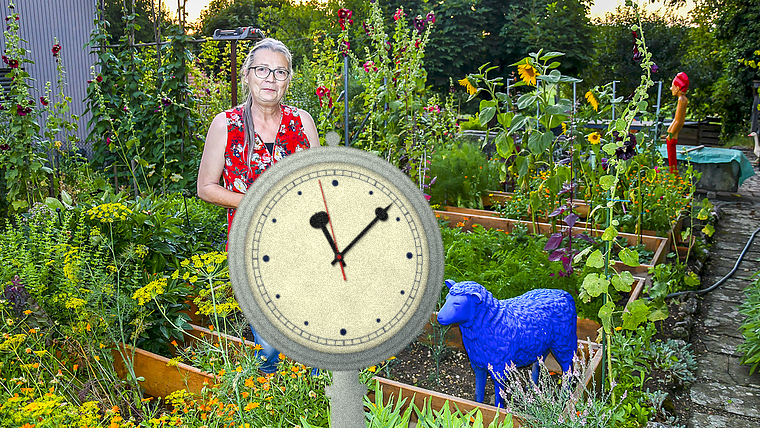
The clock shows 11:07:58
